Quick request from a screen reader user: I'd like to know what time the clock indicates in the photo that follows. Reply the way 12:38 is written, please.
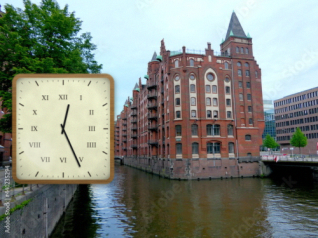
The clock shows 12:26
